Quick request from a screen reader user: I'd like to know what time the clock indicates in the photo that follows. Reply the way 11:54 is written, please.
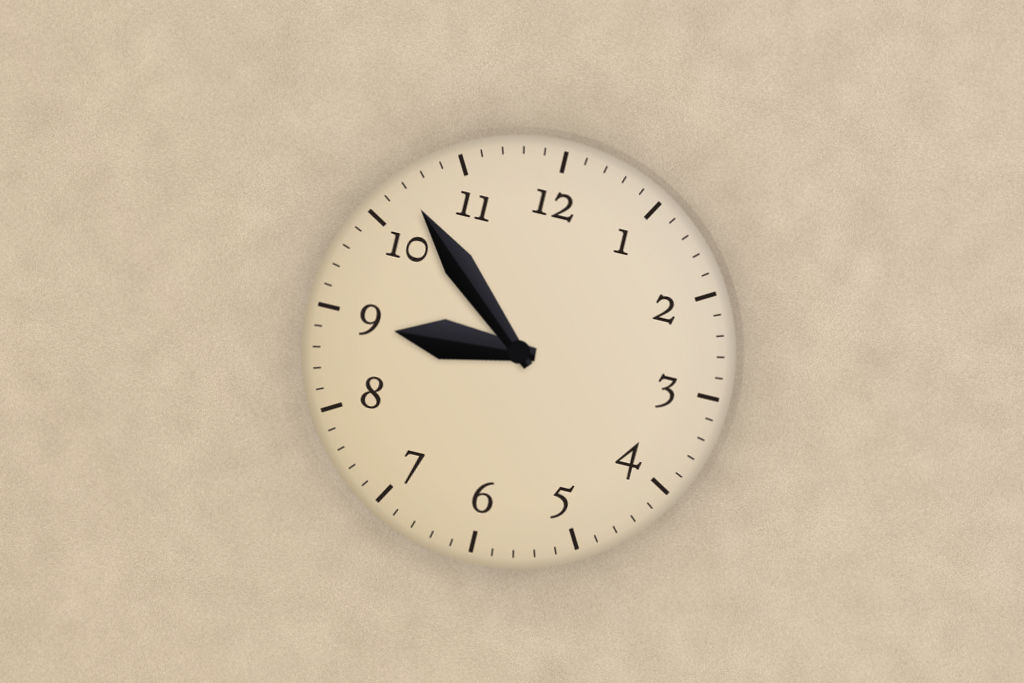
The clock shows 8:52
